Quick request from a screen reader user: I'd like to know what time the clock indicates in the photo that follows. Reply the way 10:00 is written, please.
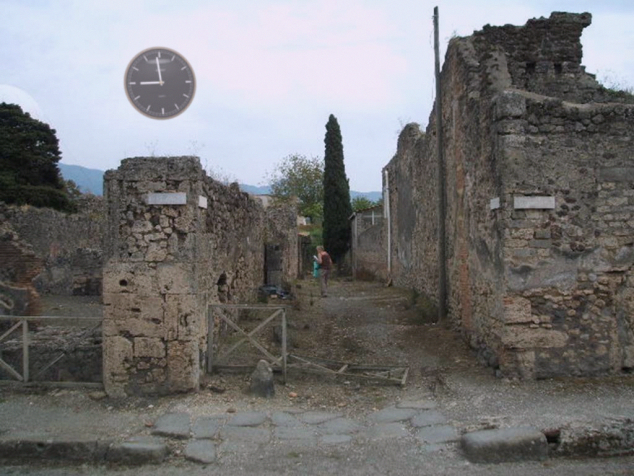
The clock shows 8:59
